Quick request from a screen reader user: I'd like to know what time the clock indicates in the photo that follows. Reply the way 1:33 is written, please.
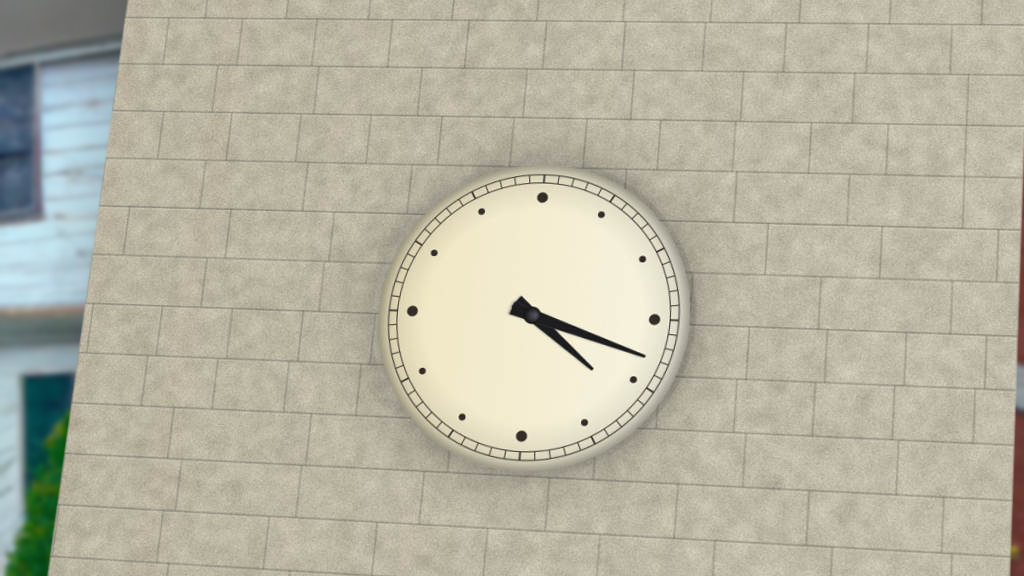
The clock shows 4:18
